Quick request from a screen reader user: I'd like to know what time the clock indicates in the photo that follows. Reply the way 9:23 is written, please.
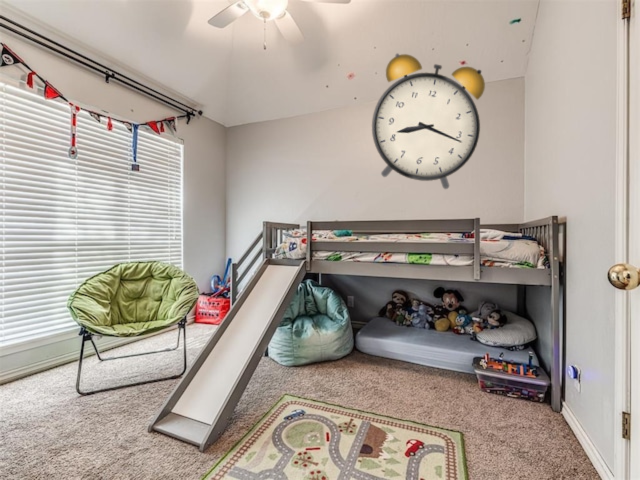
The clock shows 8:17
